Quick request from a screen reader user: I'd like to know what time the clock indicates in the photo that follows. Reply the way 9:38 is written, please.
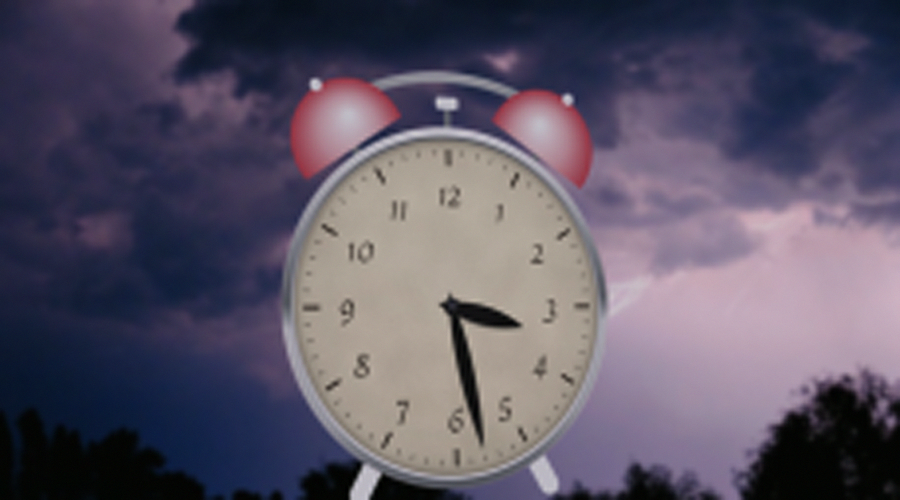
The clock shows 3:28
